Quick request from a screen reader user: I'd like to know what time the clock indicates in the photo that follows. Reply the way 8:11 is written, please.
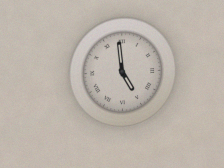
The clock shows 4:59
